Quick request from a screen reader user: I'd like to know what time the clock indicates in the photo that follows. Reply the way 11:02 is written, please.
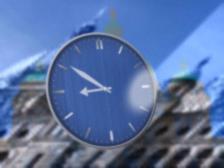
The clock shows 8:51
